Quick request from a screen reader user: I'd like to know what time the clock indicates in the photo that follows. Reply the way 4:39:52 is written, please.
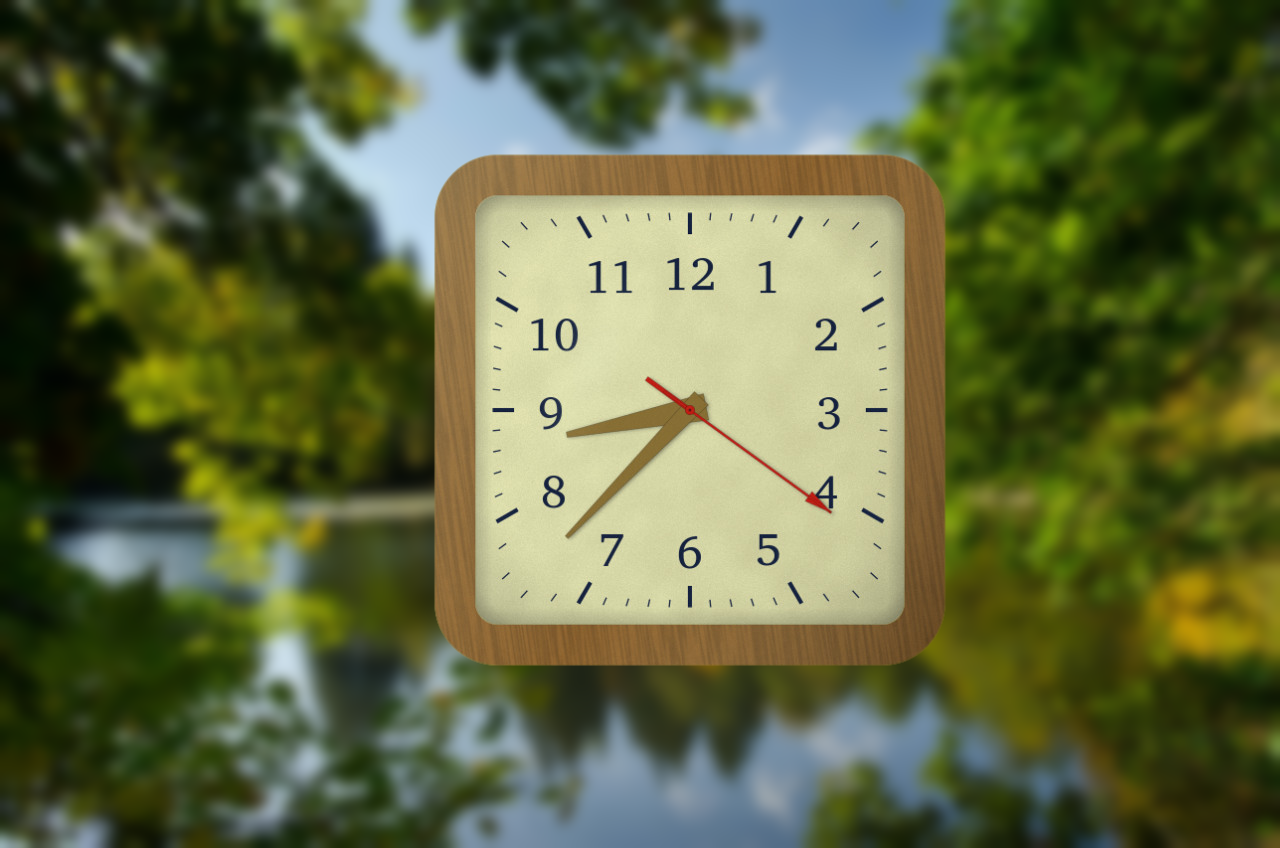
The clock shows 8:37:21
